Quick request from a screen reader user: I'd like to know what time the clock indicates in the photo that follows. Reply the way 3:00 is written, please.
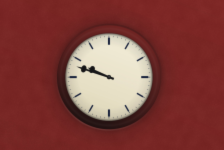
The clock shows 9:48
